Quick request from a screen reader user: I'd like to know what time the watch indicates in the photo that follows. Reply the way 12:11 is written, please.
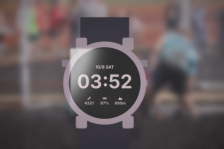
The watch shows 3:52
